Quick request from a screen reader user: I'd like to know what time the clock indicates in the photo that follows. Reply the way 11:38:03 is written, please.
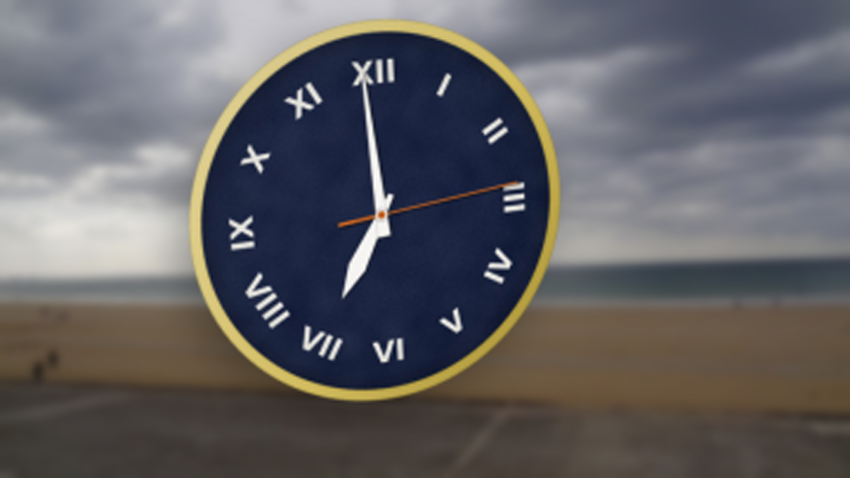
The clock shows 6:59:14
